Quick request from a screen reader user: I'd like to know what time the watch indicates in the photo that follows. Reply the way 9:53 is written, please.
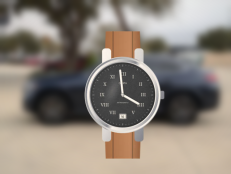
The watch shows 3:59
